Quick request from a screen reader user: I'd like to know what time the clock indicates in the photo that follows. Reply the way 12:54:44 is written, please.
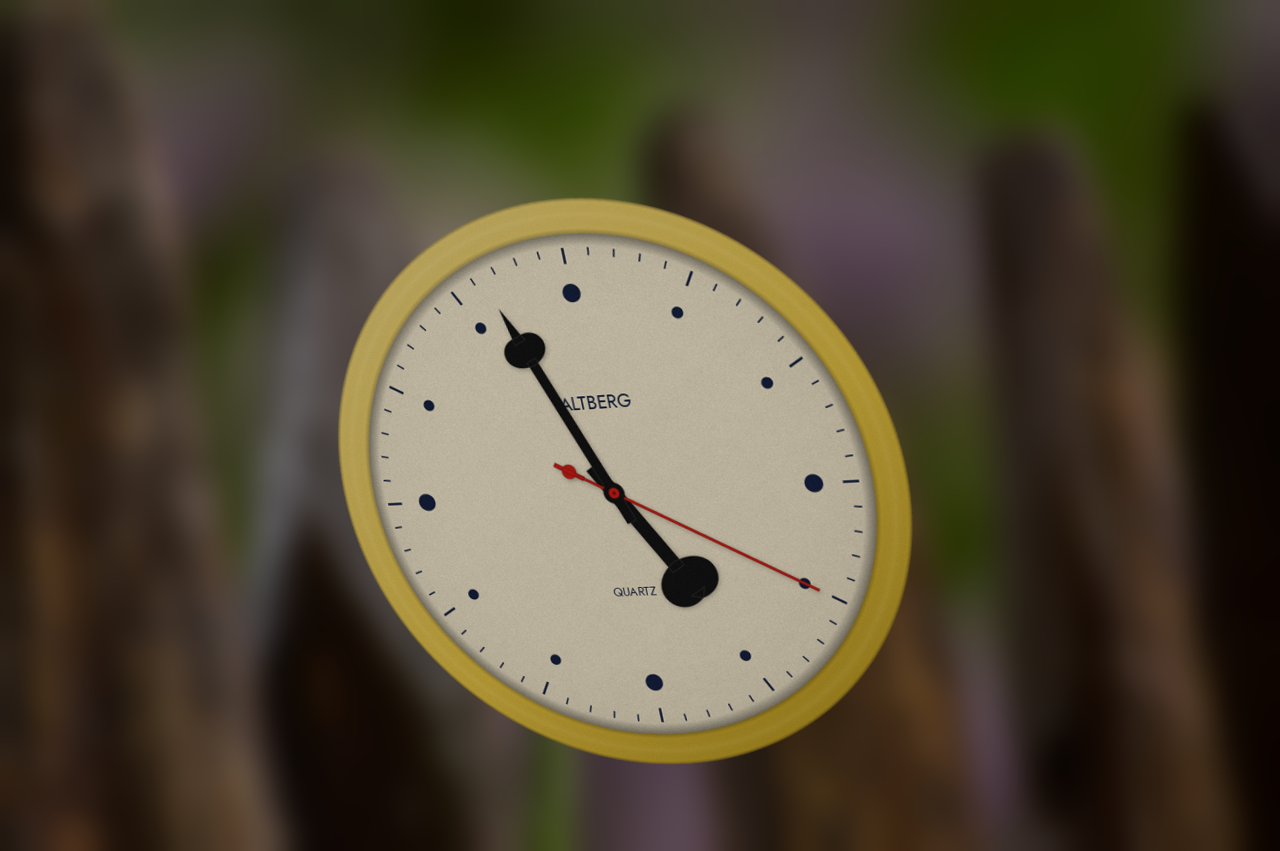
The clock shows 4:56:20
